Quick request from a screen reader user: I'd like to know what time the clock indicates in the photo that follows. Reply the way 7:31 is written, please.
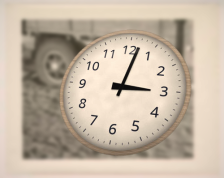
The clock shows 3:02
